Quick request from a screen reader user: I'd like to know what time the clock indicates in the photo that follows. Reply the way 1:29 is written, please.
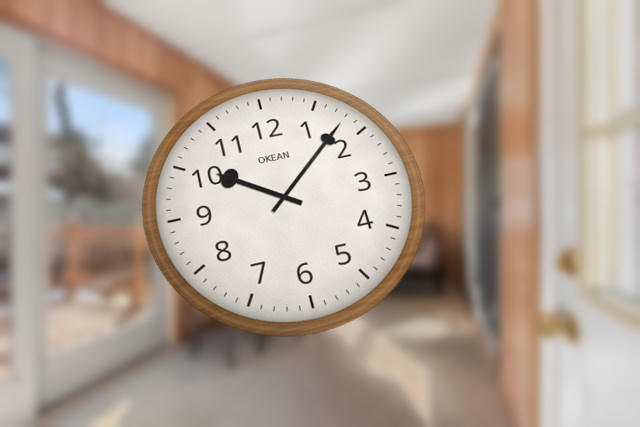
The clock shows 10:08
